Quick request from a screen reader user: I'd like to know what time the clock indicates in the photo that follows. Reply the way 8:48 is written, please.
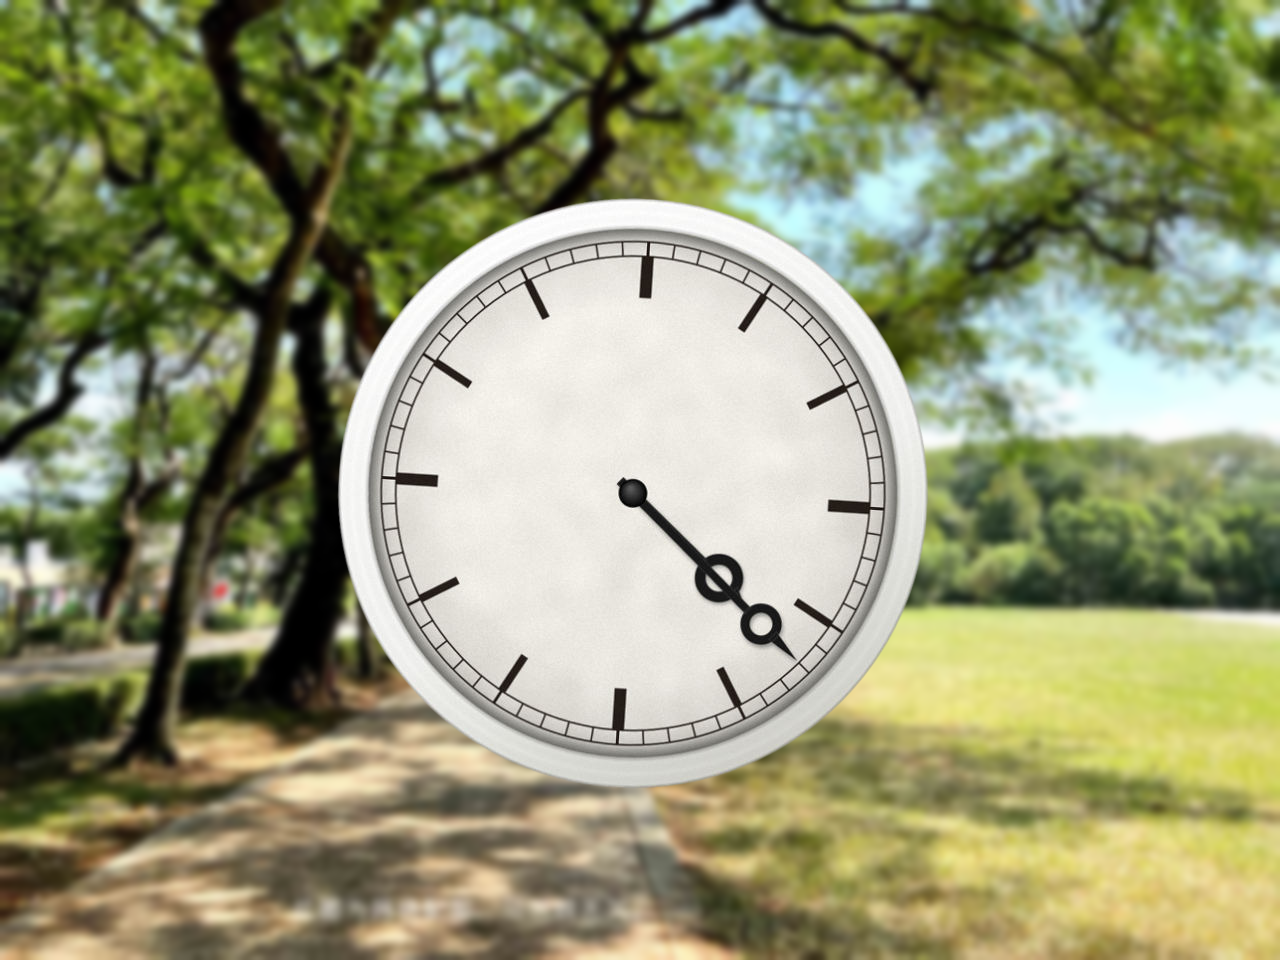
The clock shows 4:22
